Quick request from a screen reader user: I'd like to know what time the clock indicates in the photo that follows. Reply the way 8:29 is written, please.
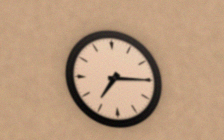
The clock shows 7:15
